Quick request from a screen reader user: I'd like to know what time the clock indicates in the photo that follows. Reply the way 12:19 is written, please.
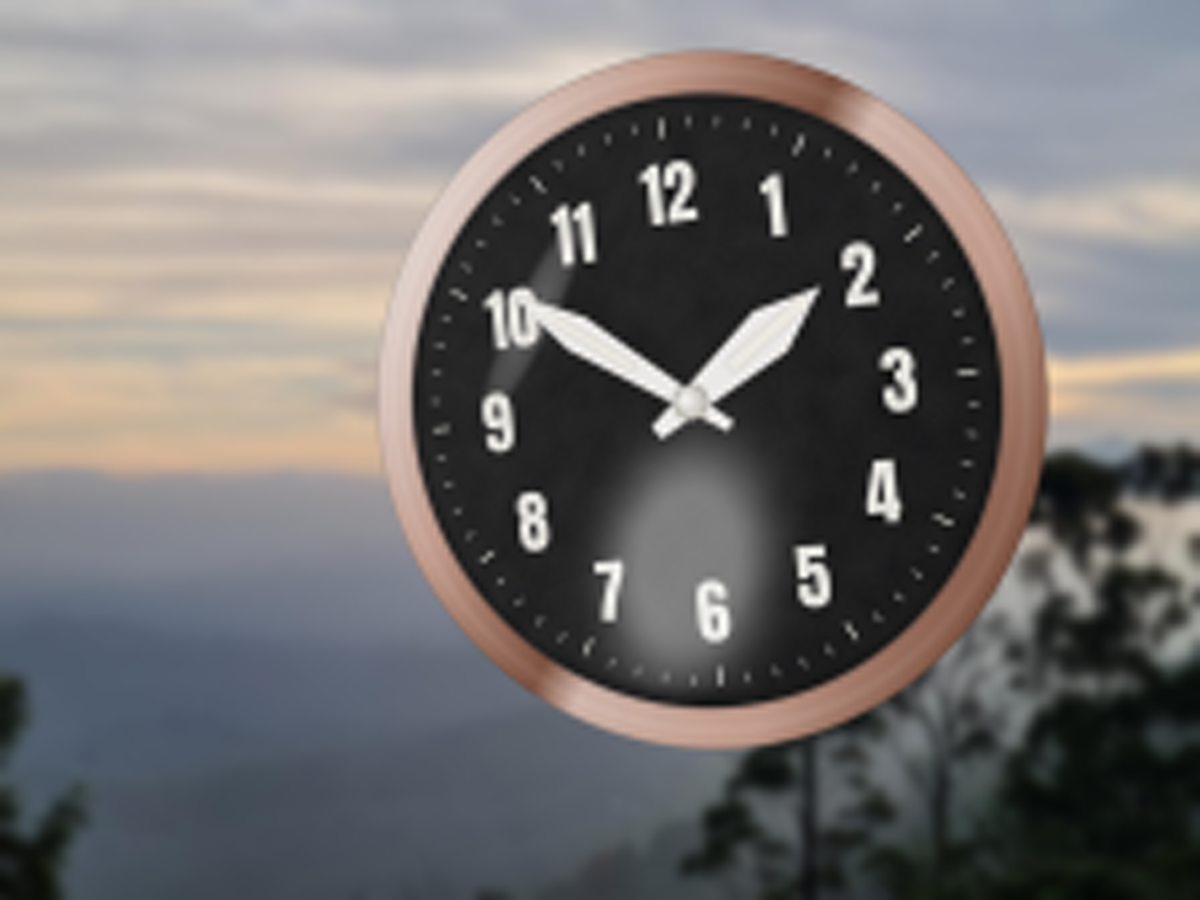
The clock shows 1:51
